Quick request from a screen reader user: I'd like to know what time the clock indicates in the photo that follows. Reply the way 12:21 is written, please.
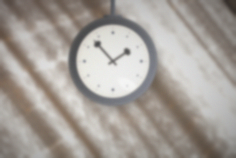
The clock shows 1:53
